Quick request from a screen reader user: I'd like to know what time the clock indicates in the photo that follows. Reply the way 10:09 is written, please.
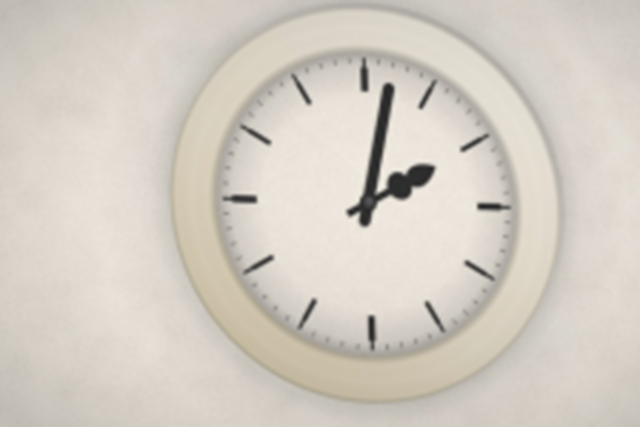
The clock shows 2:02
